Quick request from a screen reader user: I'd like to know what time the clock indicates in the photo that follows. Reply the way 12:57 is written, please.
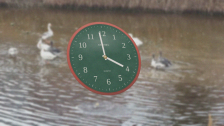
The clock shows 3:59
